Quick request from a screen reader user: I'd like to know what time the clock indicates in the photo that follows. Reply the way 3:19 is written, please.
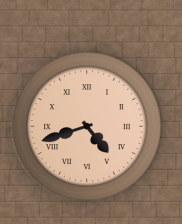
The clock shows 4:42
